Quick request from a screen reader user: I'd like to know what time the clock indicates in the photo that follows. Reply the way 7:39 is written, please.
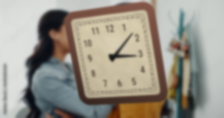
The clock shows 3:08
